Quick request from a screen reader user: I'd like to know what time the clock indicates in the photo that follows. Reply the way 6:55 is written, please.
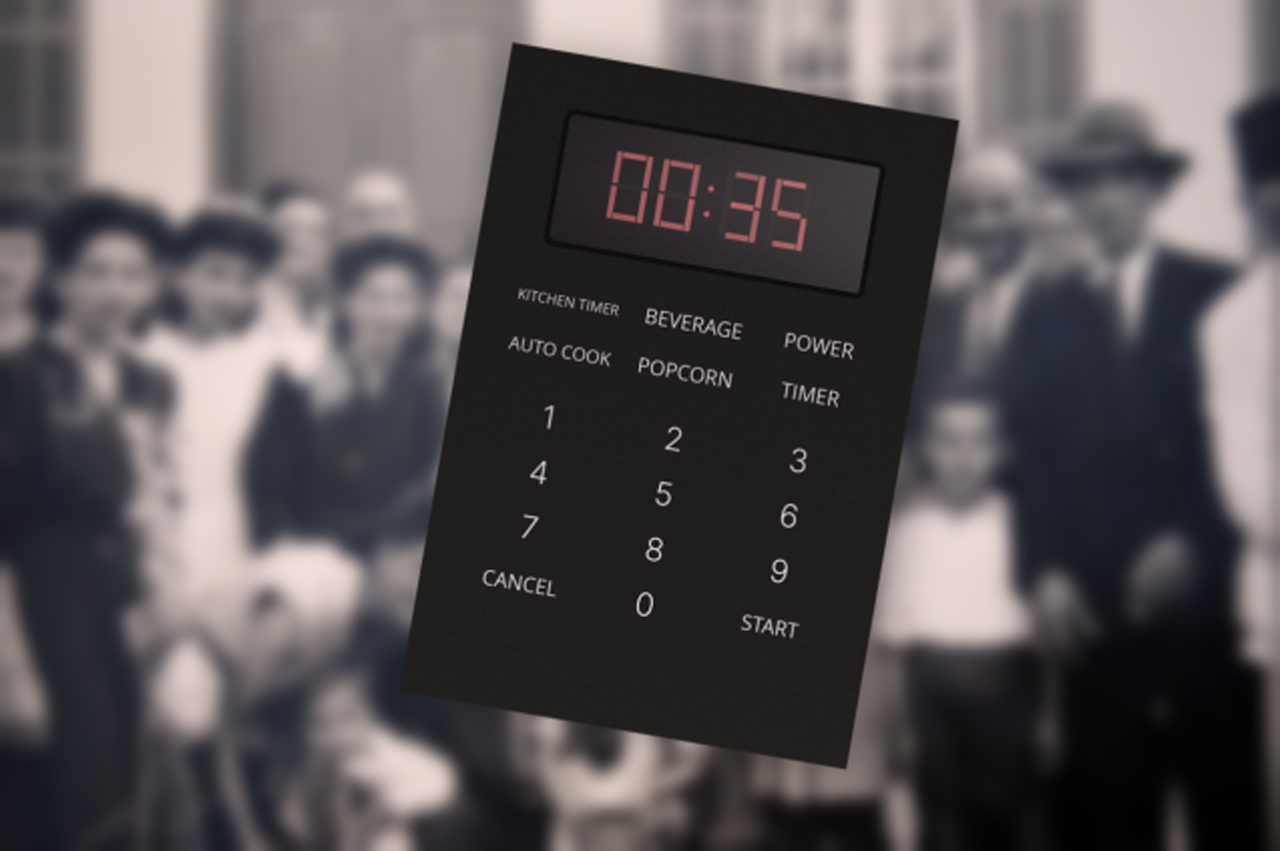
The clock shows 0:35
